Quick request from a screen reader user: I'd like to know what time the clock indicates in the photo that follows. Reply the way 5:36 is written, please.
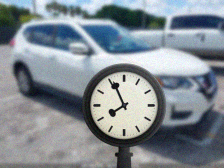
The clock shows 7:56
